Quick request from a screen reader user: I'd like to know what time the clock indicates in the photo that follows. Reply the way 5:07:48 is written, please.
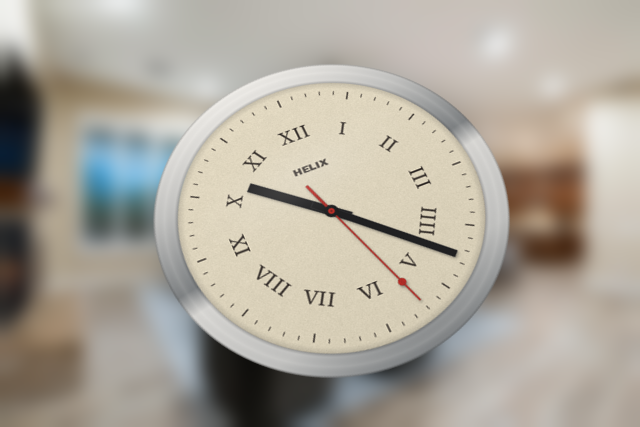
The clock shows 10:22:27
